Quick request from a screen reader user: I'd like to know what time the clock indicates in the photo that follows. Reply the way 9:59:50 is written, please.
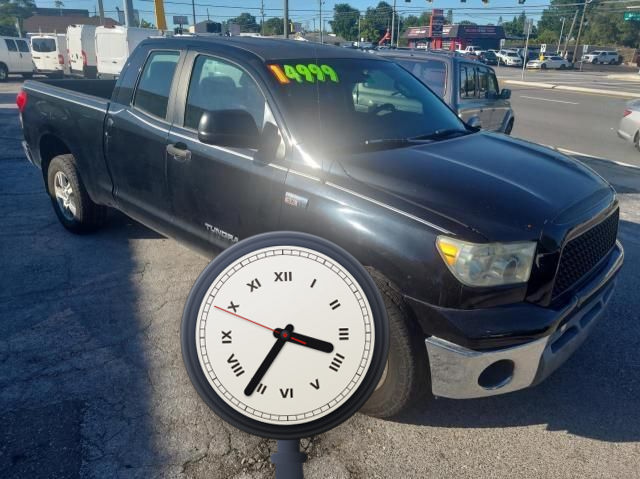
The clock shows 3:35:49
